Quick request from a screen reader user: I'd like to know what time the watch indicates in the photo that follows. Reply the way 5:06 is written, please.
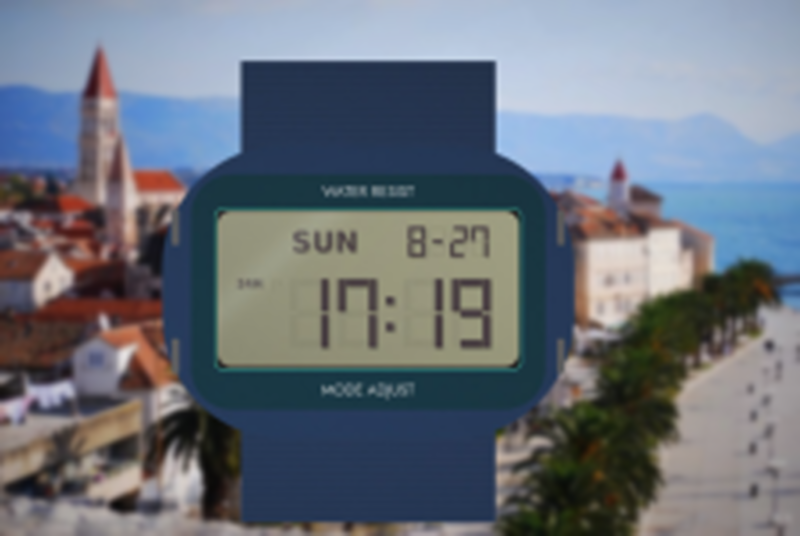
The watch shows 17:19
